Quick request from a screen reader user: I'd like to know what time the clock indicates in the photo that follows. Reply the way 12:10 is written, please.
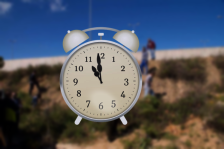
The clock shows 10:59
